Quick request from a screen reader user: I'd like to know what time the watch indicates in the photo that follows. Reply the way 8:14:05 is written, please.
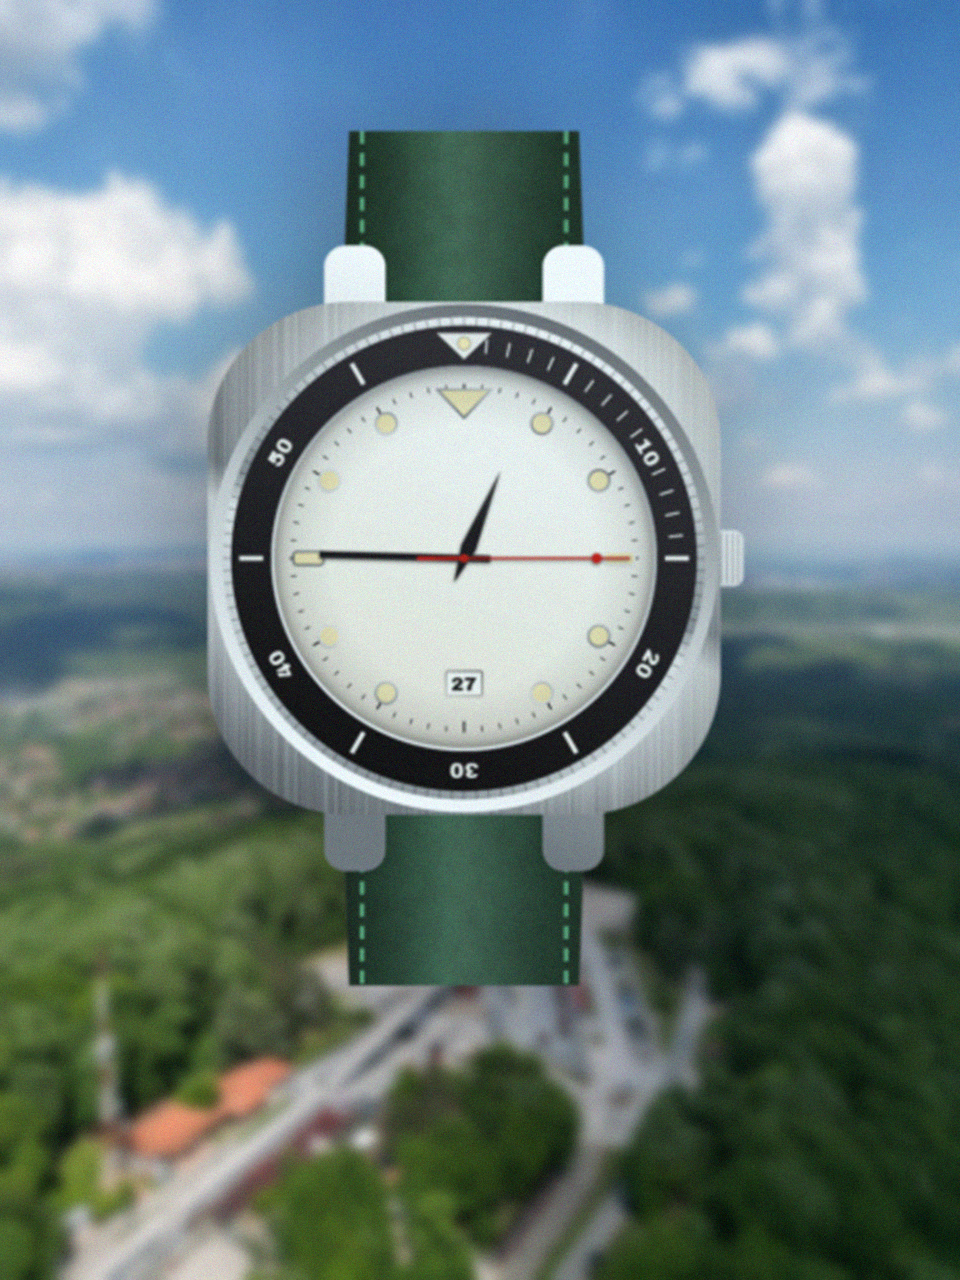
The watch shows 12:45:15
